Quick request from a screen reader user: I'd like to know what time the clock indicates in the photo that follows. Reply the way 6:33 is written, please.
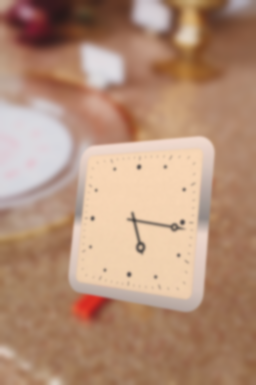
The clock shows 5:16
